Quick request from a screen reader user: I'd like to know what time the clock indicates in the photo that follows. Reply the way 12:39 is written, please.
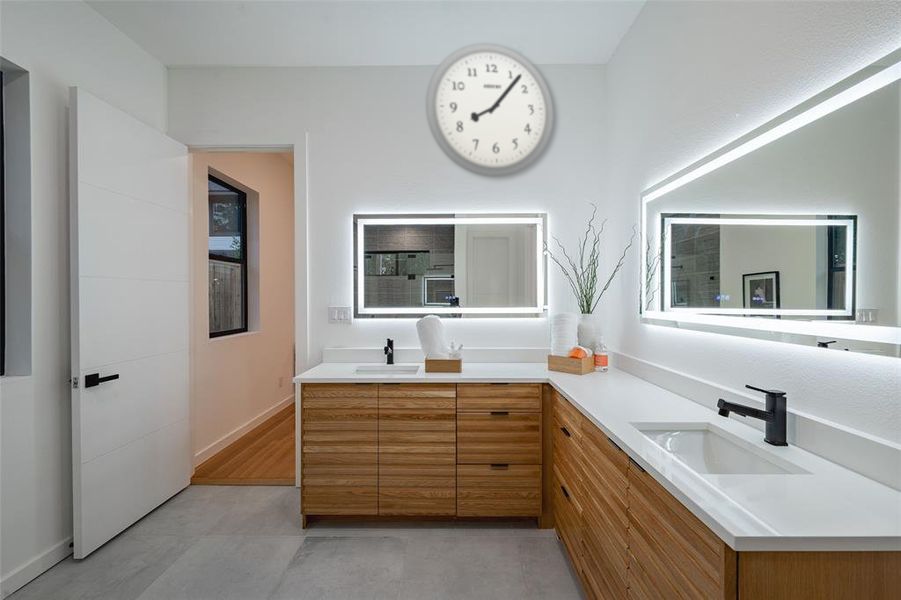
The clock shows 8:07
